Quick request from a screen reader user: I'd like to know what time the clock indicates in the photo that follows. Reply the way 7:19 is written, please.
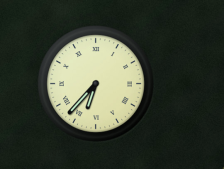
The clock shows 6:37
